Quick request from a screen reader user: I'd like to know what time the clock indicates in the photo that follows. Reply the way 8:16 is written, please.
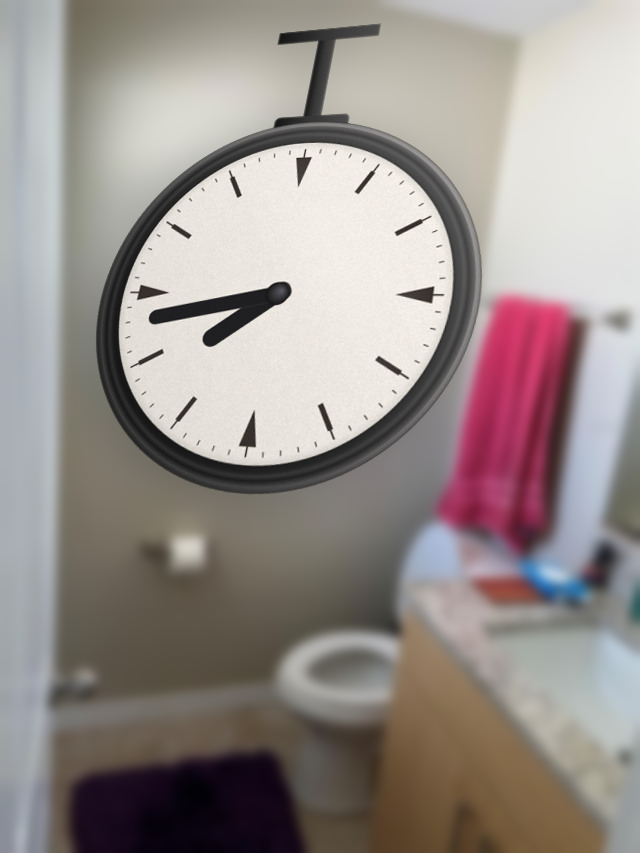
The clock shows 7:43
